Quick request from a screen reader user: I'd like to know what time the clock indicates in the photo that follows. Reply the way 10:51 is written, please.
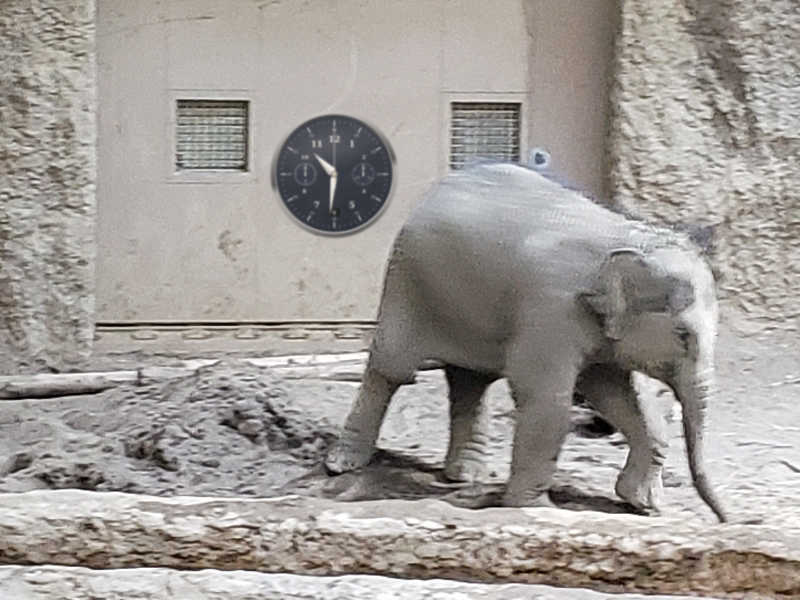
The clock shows 10:31
